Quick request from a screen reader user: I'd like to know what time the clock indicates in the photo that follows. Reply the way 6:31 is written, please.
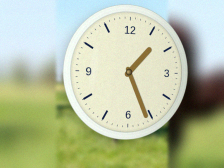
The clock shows 1:26
